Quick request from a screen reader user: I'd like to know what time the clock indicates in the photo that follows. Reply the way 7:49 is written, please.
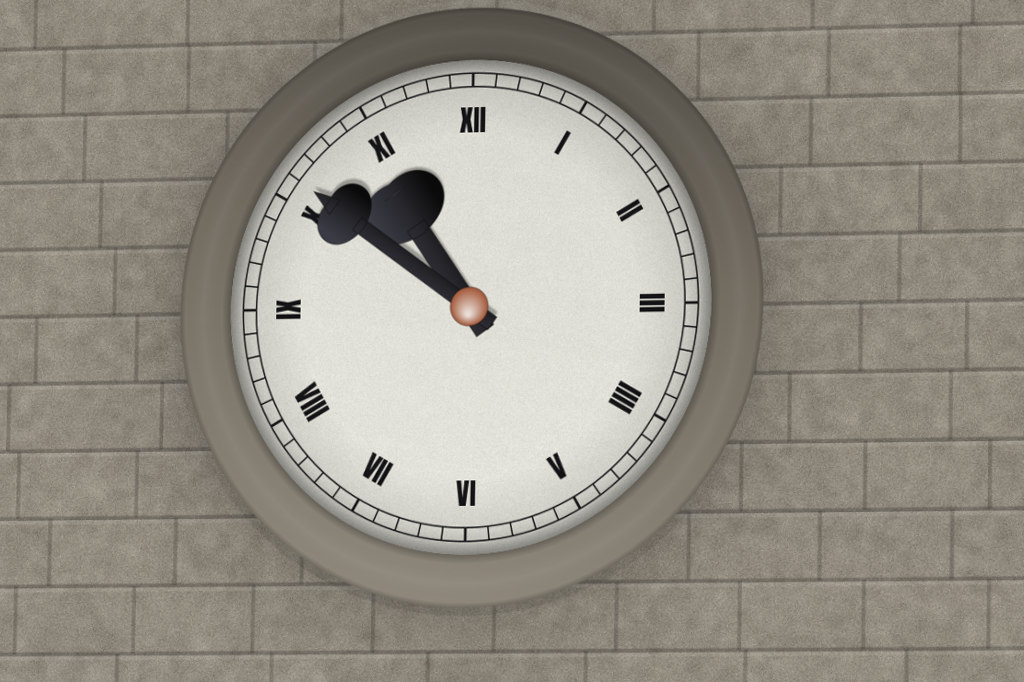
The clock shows 10:51
